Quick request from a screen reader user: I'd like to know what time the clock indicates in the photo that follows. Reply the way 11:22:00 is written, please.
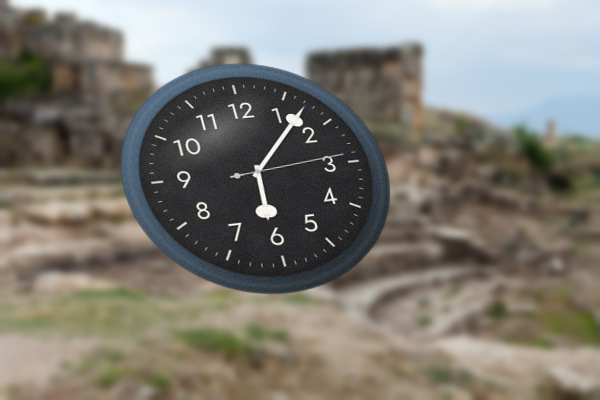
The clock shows 6:07:14
